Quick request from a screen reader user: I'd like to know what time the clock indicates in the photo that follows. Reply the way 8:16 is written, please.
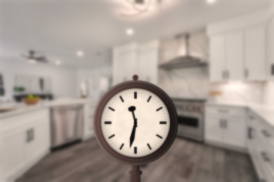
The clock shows 11:32
